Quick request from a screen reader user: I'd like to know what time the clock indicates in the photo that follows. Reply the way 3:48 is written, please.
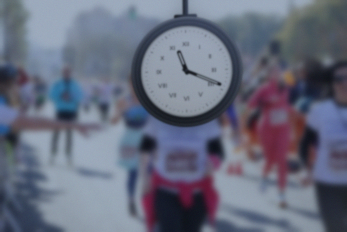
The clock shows 11:19
